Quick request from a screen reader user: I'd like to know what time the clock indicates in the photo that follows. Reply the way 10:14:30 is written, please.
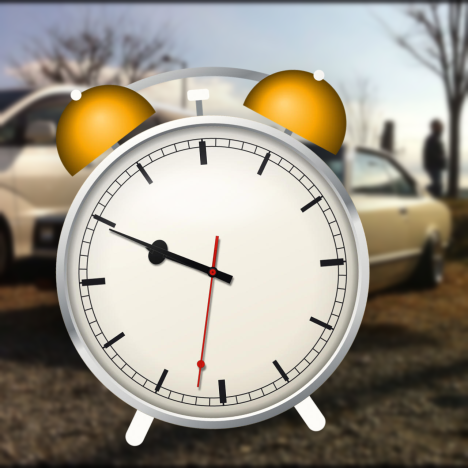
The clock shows 9:49:32
